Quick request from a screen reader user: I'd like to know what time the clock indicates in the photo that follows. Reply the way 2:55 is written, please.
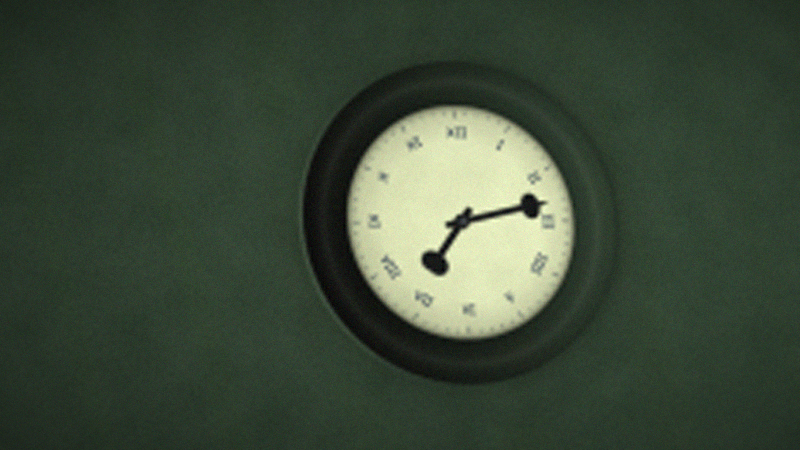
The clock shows 7:13
